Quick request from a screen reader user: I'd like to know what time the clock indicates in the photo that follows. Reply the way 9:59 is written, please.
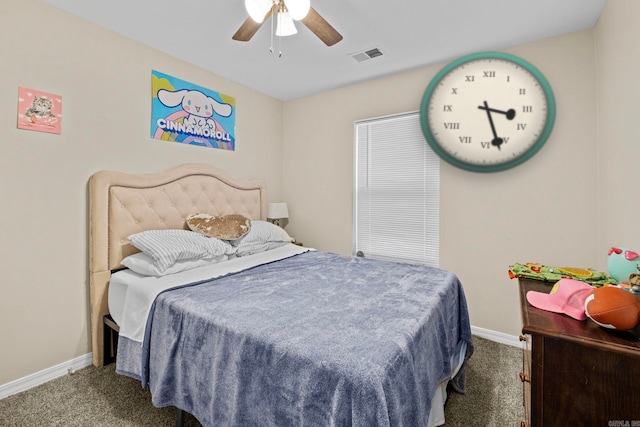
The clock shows 3:27
